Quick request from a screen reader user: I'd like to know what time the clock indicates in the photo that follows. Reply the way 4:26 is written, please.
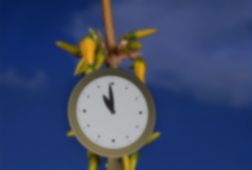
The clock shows 10:59
